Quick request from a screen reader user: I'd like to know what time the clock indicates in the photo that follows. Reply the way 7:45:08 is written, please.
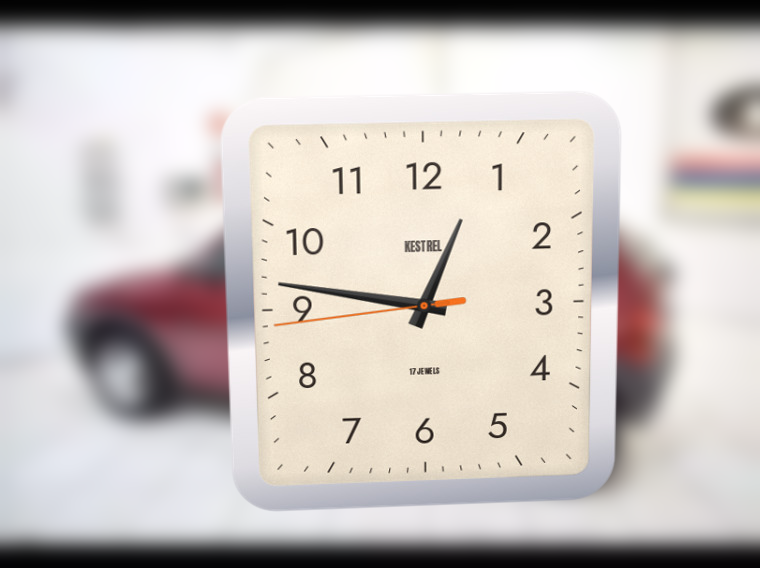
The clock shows 12:46:44
